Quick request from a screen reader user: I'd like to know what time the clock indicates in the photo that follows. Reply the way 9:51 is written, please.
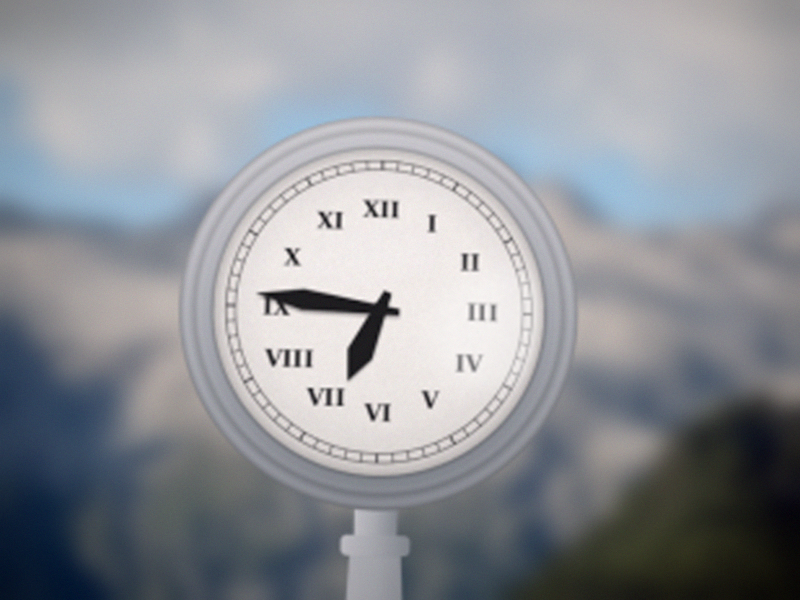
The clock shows 6:46
